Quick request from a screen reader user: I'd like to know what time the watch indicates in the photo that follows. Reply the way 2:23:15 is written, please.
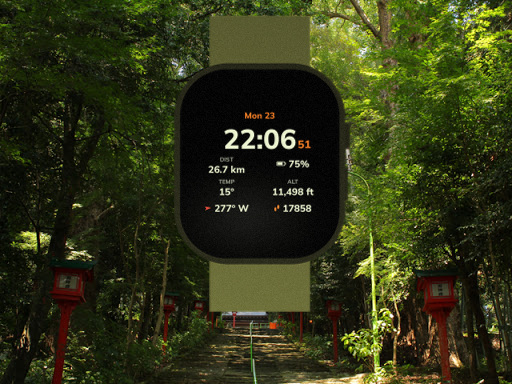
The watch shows 22:06:51
